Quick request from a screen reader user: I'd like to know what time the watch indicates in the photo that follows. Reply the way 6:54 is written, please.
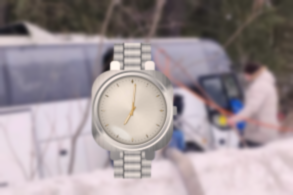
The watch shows 7:01
